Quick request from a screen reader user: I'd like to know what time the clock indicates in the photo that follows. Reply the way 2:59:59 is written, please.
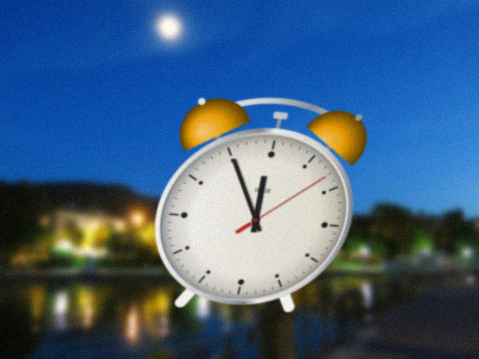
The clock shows 11:55:08
